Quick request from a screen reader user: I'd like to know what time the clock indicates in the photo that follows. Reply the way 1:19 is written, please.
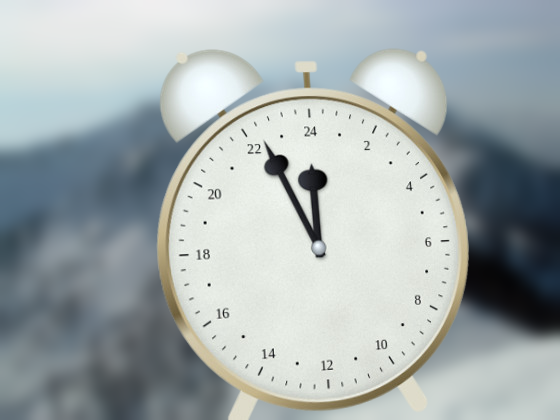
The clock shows 23:56
